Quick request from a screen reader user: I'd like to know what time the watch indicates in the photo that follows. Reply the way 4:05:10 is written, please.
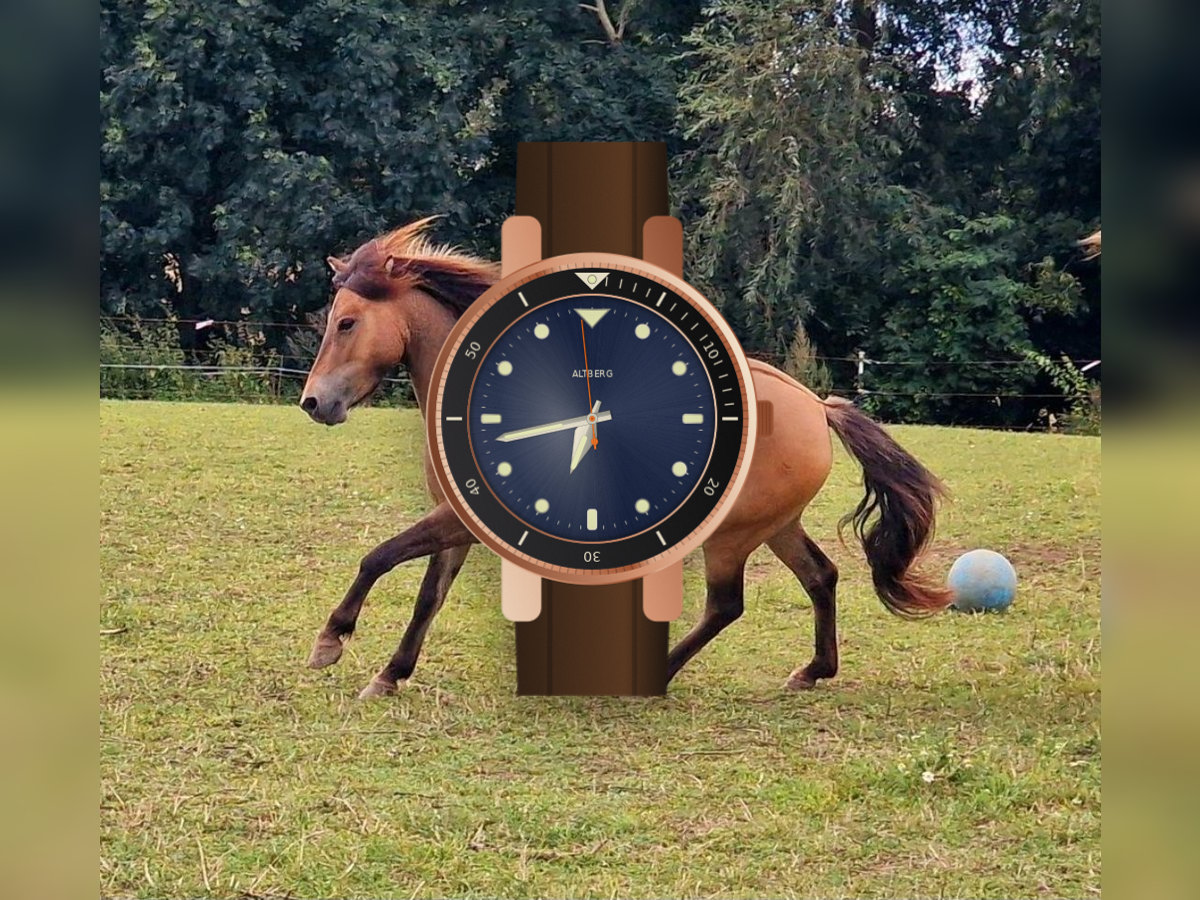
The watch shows 6:42:59
